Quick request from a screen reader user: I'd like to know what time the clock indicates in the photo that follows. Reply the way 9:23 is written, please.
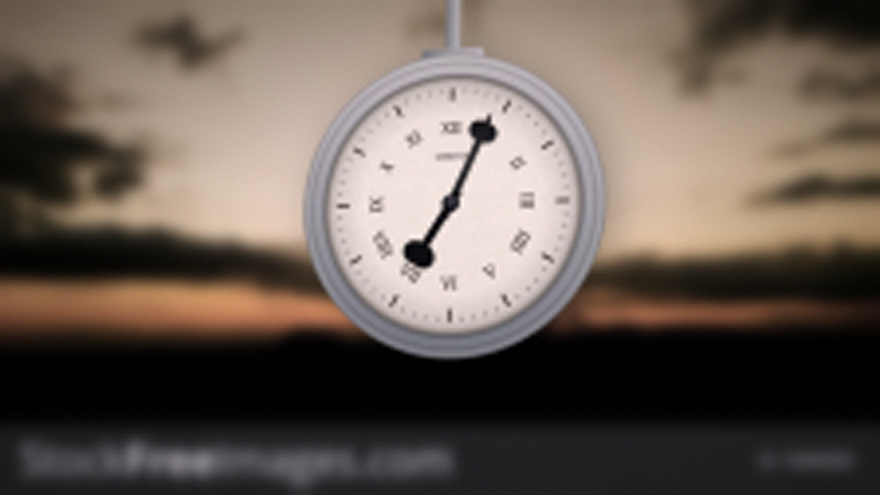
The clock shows 7:04
